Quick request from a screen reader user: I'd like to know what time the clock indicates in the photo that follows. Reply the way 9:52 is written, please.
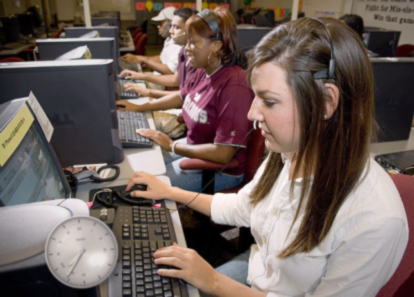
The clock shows 7:36
